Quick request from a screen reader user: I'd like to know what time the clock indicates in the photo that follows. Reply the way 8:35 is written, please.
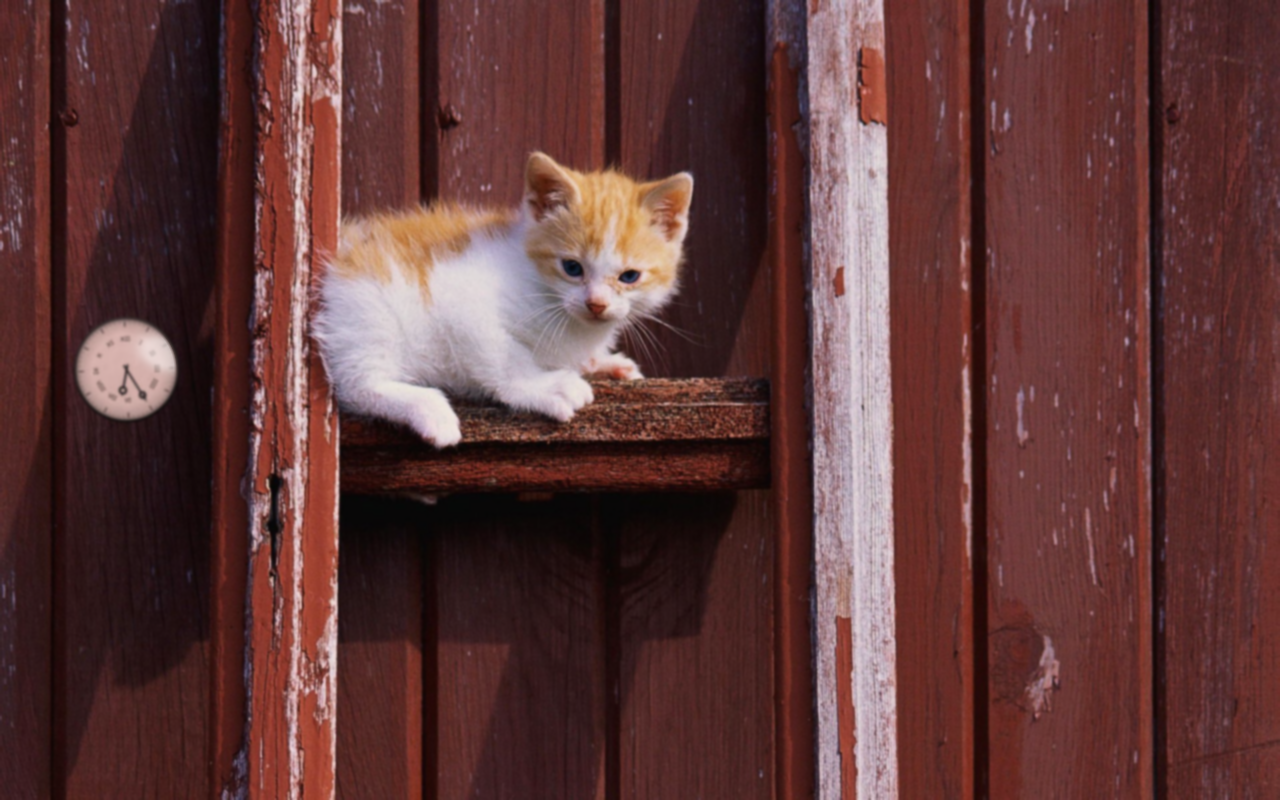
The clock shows 6:25
